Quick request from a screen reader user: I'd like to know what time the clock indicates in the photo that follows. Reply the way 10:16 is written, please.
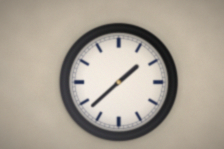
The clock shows 1:38
